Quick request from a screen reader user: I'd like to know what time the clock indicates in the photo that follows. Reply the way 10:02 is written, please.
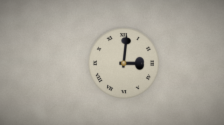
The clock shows 3:01
